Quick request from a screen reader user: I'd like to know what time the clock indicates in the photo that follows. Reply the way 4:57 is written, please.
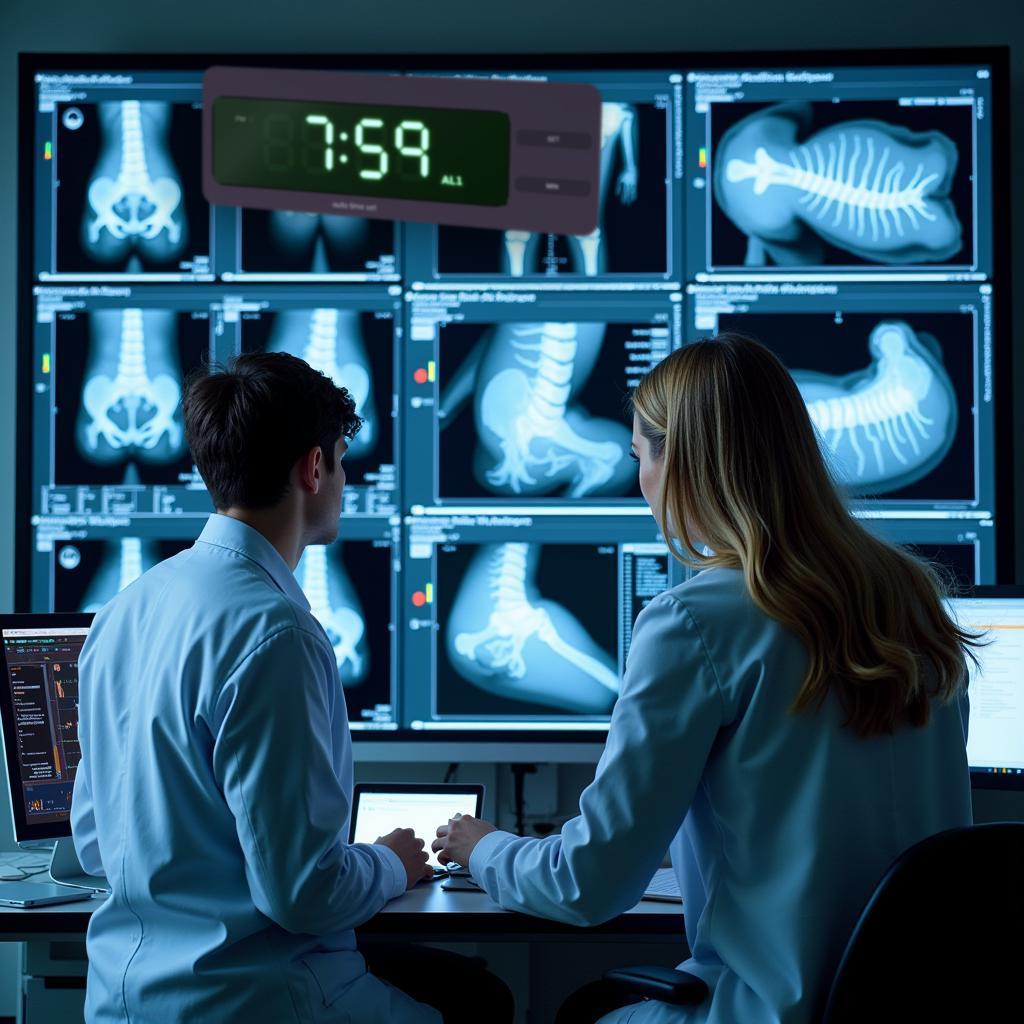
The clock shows 7:59
